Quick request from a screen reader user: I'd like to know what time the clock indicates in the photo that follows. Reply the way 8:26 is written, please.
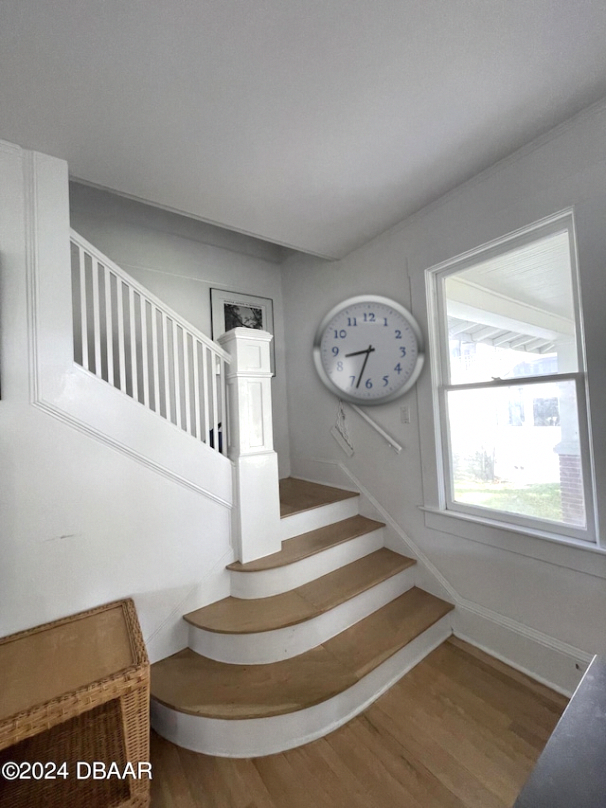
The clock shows 8:33
